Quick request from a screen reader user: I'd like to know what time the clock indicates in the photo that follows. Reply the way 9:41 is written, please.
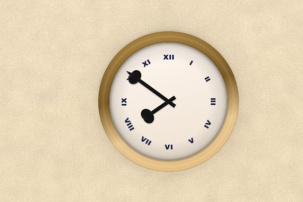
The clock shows 7:51
